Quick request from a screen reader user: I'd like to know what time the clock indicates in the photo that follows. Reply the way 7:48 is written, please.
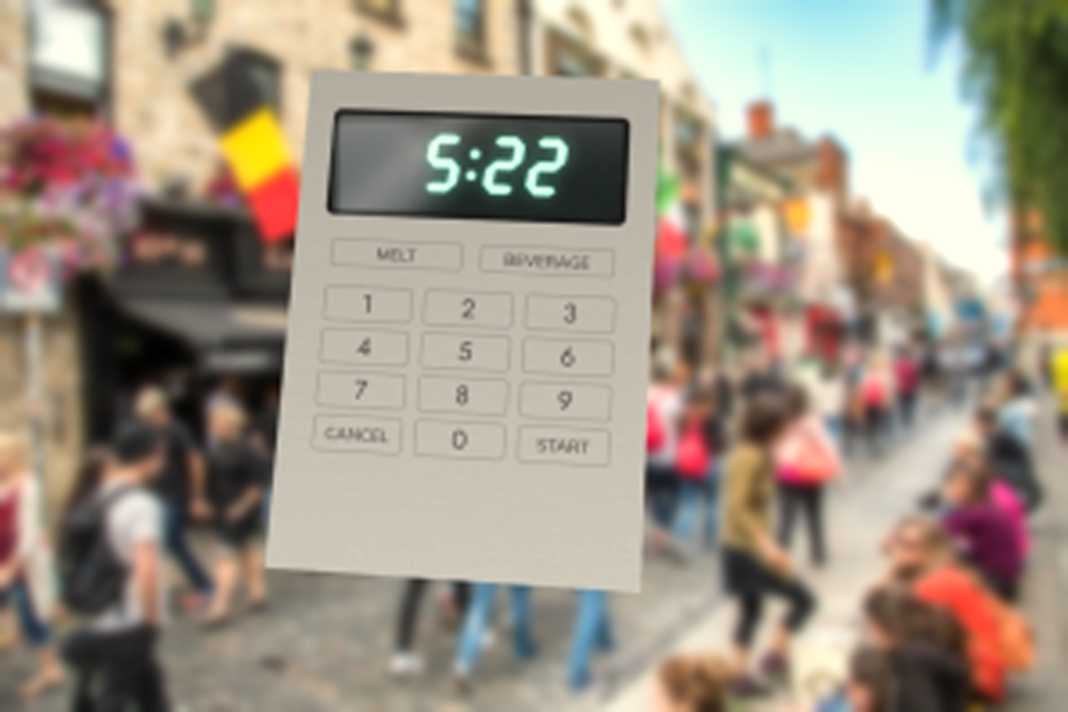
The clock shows 5:22
